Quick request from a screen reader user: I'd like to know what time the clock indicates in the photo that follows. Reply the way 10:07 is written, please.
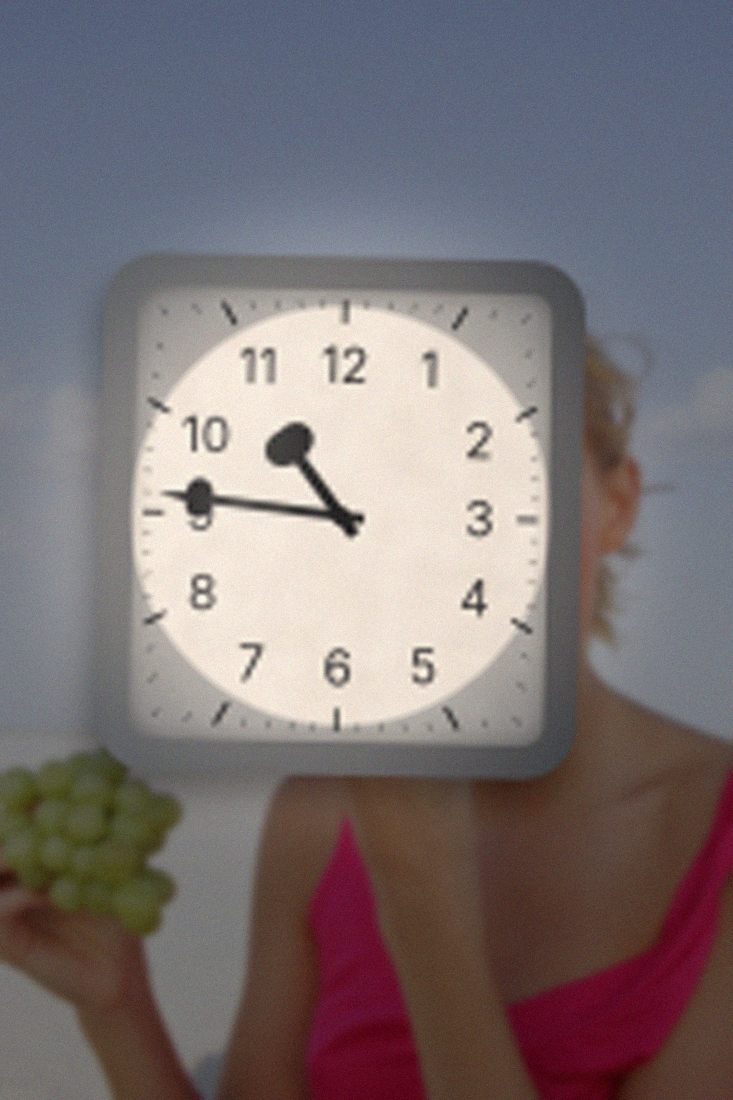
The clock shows 10:46
